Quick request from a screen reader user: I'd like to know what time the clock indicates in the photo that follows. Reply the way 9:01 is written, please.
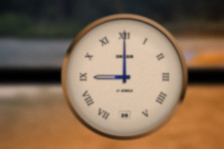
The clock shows 9:00
